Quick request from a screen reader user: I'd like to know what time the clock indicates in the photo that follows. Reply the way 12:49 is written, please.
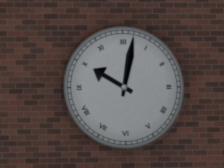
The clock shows 10:02
